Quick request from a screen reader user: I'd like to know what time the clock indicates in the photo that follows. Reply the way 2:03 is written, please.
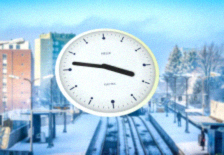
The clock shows 3:47
